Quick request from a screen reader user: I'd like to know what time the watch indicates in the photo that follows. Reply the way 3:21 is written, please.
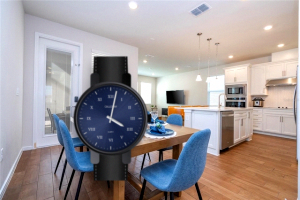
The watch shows 4:02
